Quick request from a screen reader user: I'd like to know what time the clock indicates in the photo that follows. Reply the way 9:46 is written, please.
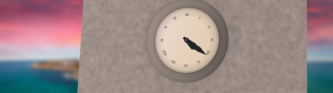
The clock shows 4:21
